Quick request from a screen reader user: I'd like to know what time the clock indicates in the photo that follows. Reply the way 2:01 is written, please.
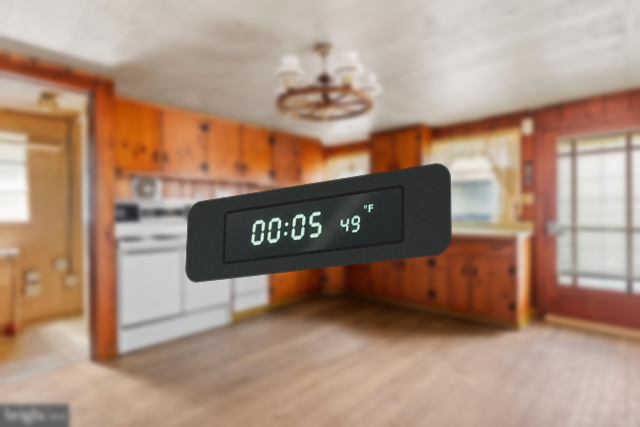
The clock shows 0:05
